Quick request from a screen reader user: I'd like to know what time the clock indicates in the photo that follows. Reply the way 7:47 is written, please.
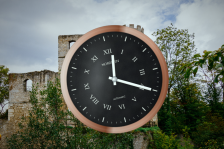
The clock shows 12:20
